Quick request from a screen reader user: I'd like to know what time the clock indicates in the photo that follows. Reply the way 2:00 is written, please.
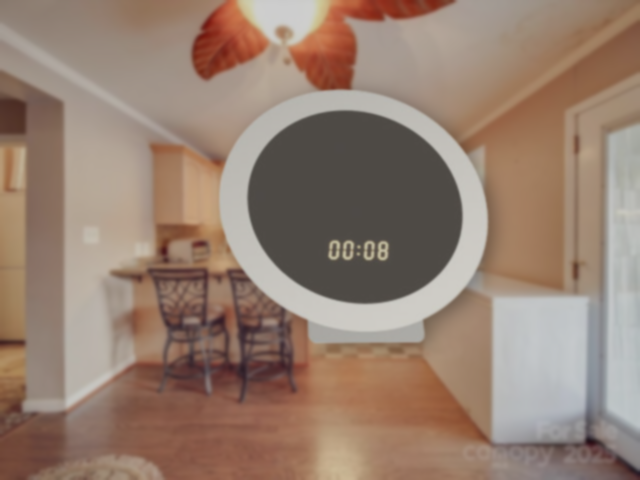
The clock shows 0:08
